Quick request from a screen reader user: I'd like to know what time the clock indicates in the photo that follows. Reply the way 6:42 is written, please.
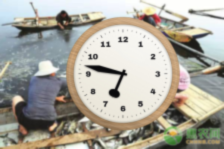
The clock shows 6:47
